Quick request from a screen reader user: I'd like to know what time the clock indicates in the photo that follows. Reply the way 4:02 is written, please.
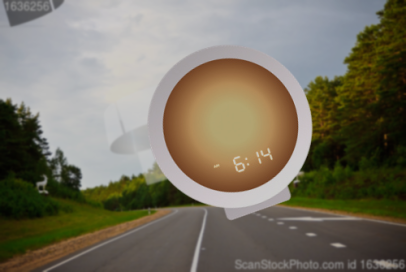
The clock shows 6:14
